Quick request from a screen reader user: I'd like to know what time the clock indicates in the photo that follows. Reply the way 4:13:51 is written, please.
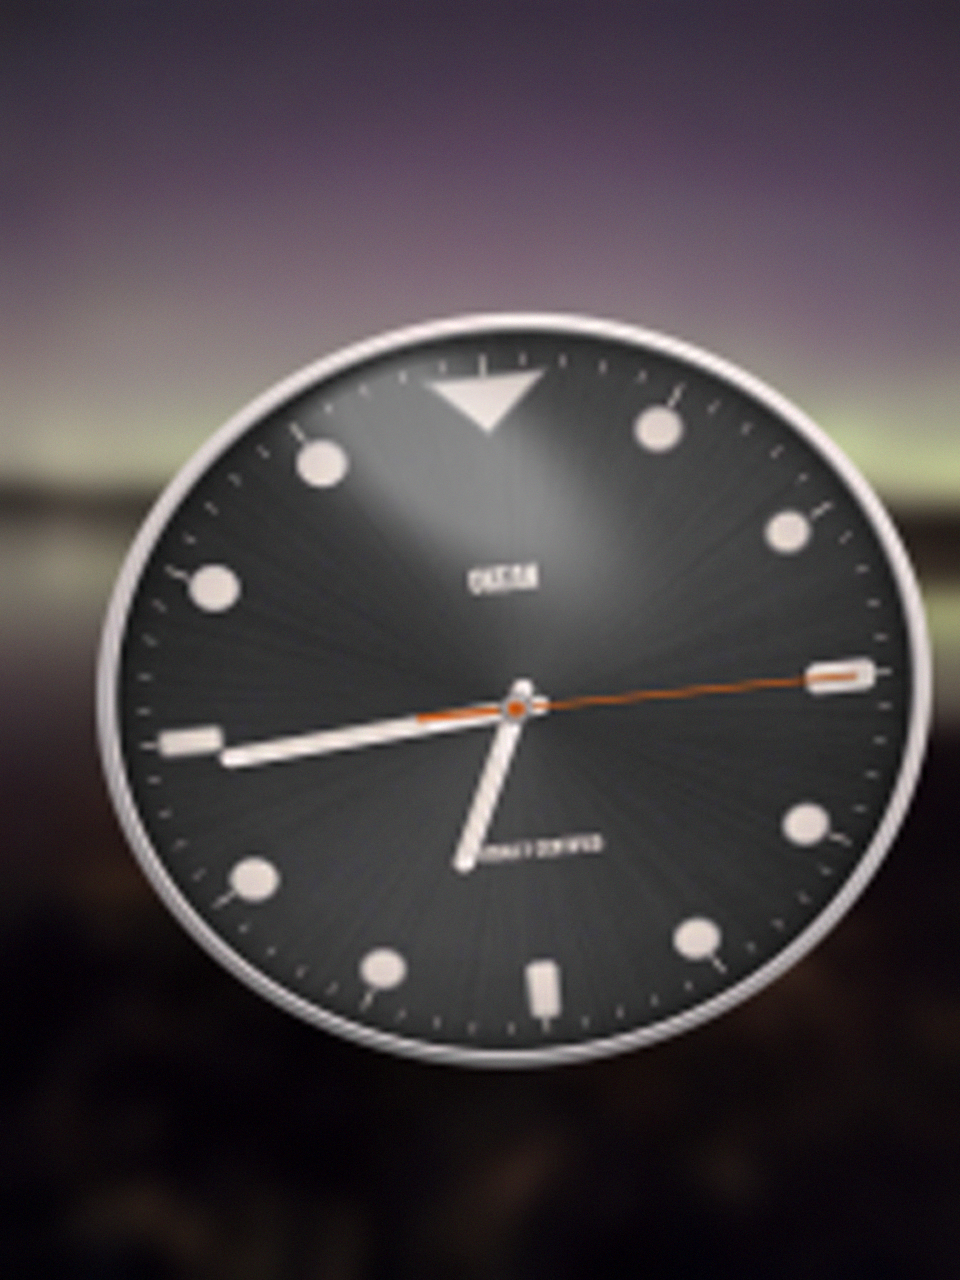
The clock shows 6:44:15
